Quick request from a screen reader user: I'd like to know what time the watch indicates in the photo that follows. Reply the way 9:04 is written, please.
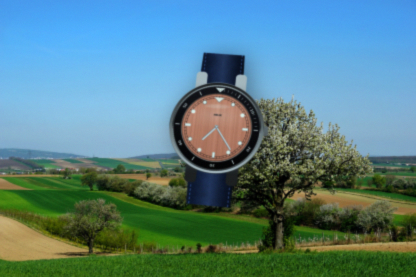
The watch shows 7:24
